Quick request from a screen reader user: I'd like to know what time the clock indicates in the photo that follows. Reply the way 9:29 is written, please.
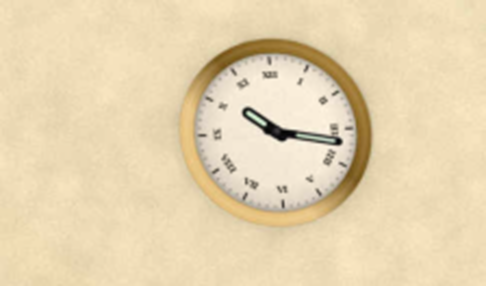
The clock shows 10:17
